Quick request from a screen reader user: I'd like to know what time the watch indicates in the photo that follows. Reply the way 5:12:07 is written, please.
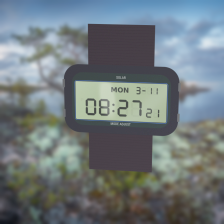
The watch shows 8:27:21
